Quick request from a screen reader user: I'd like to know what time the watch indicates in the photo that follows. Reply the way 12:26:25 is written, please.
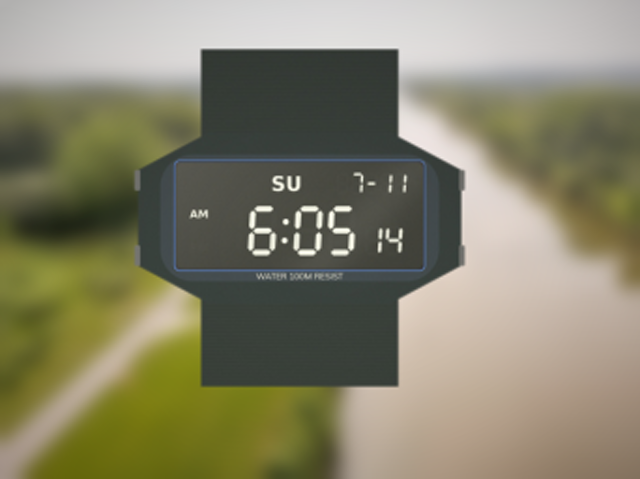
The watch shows 6:05:14
